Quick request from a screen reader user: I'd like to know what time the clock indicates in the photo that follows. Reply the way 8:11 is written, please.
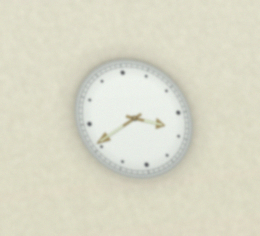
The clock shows 3:41
